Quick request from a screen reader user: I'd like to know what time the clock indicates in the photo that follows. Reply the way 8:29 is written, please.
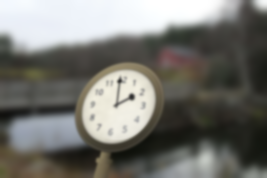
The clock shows 1:59
